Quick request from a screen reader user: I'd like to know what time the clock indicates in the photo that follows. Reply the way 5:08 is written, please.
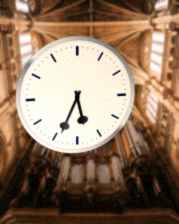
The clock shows 5:34
